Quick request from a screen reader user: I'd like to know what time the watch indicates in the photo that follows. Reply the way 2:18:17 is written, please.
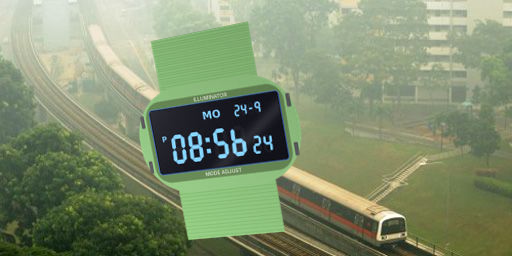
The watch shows 8:56:24
